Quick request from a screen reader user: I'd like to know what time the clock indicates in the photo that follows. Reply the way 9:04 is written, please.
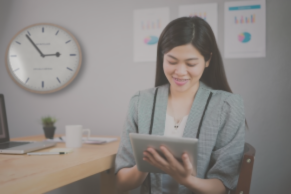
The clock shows 2:54
